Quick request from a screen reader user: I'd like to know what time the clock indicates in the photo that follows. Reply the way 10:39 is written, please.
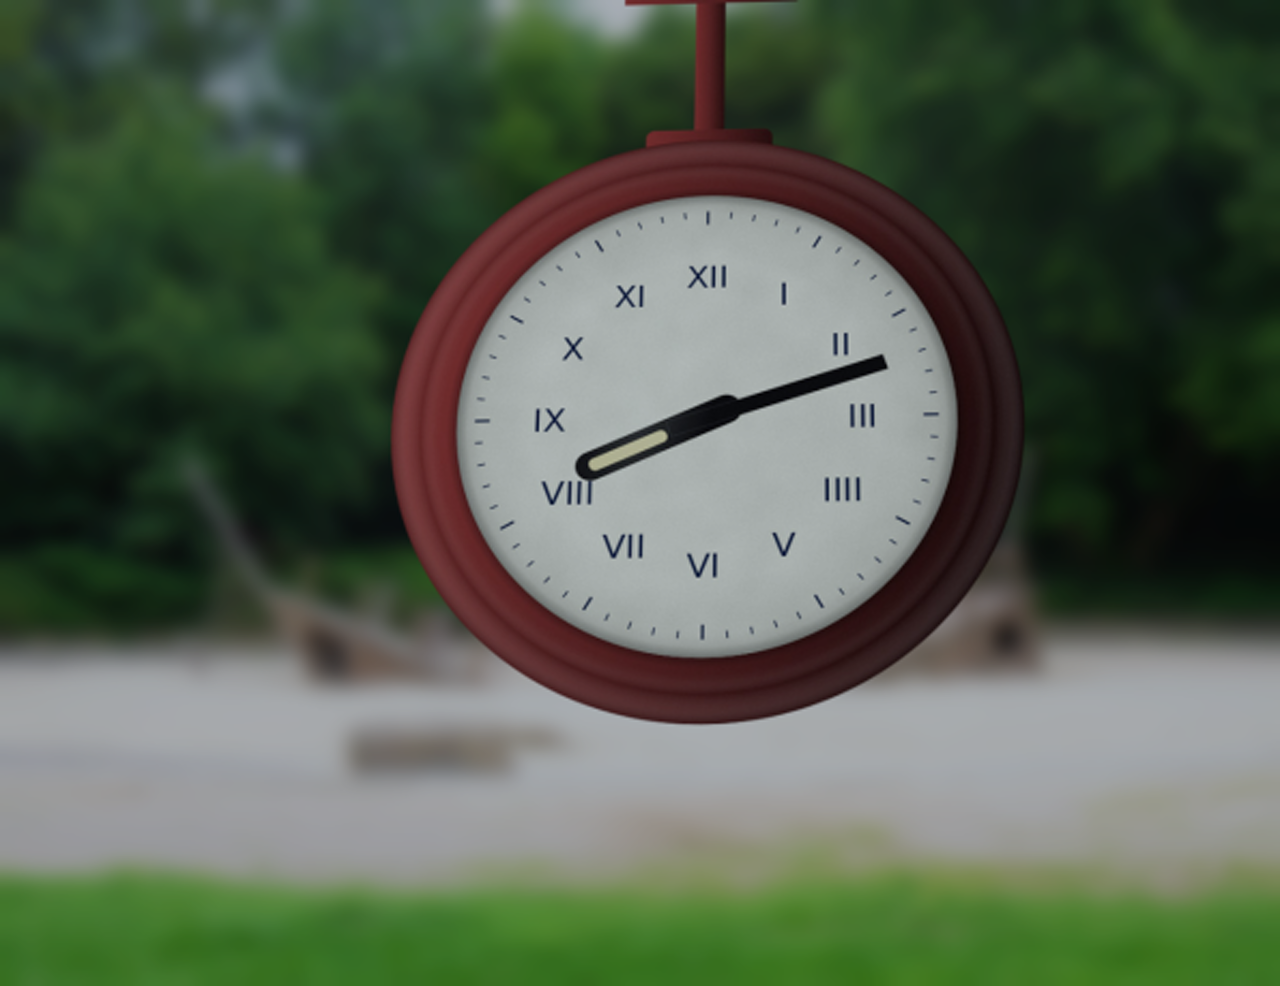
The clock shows 8:12
